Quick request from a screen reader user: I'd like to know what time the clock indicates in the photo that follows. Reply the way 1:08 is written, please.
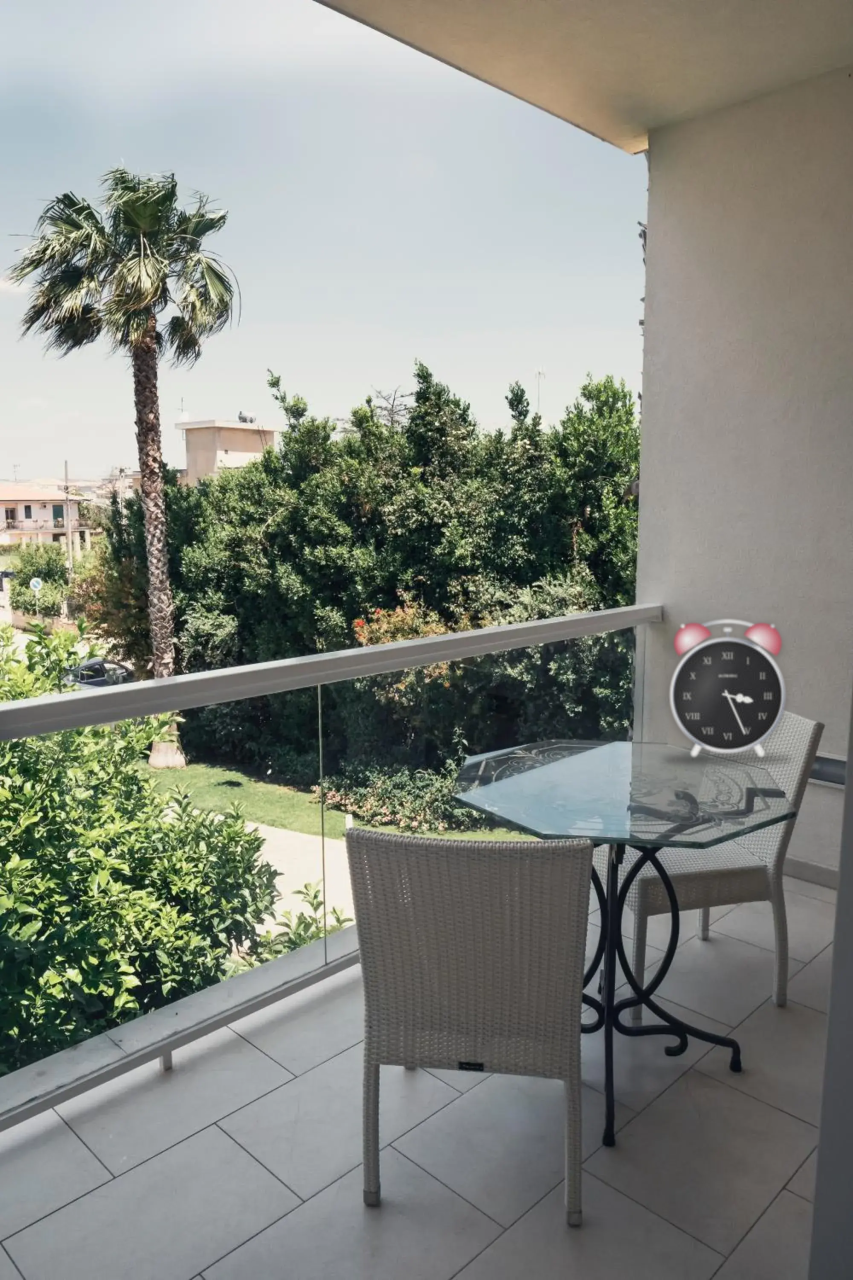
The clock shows 3:26
